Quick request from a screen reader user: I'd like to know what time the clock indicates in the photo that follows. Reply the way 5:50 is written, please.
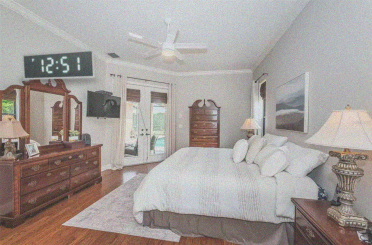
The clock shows 12:51
